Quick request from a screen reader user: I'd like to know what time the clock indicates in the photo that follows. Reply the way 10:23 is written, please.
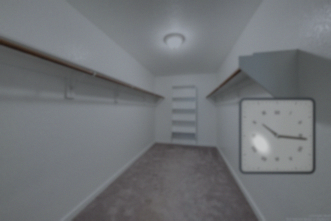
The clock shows 10:16
